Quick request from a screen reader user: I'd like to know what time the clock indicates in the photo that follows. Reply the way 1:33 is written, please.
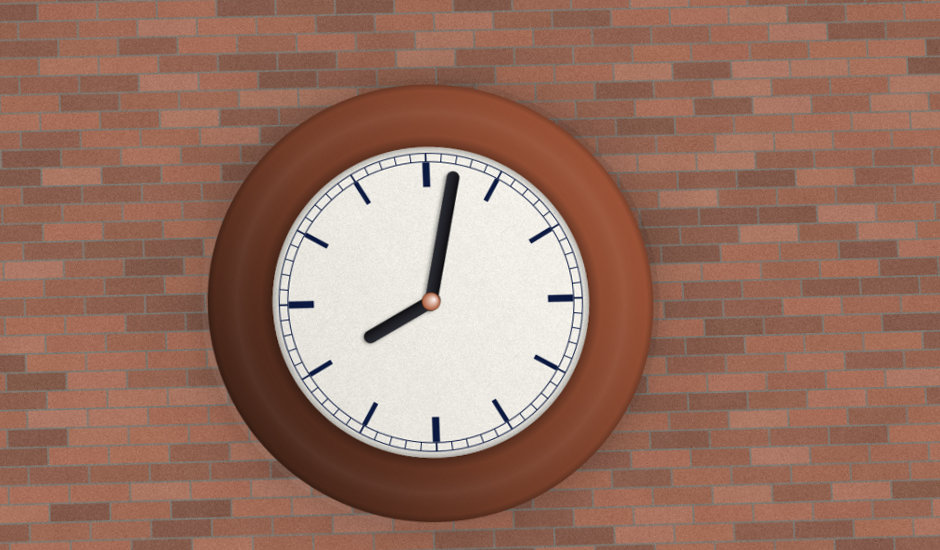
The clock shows 8:02
